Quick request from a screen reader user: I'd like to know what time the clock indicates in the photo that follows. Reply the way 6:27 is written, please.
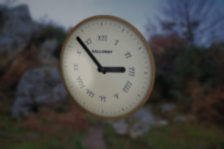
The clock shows 2:53
